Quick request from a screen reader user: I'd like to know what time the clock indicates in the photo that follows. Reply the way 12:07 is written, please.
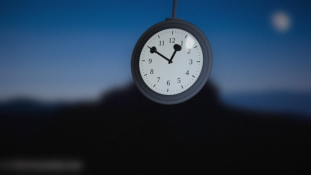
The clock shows 12:50
